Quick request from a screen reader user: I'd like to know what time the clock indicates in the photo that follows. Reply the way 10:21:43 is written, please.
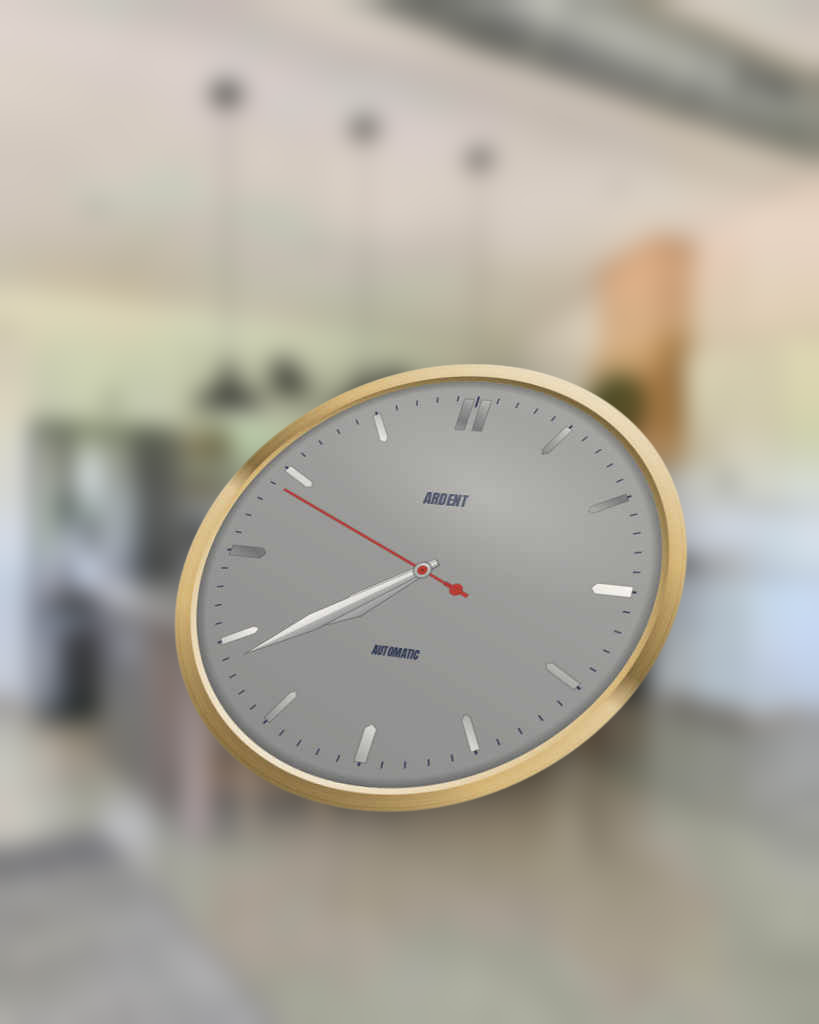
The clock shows 7:38:49
